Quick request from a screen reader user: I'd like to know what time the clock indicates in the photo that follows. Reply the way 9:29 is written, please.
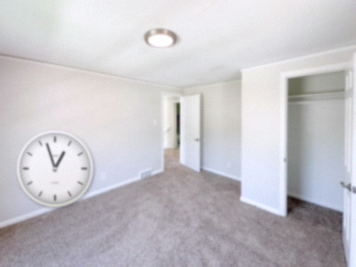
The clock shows 12:57
